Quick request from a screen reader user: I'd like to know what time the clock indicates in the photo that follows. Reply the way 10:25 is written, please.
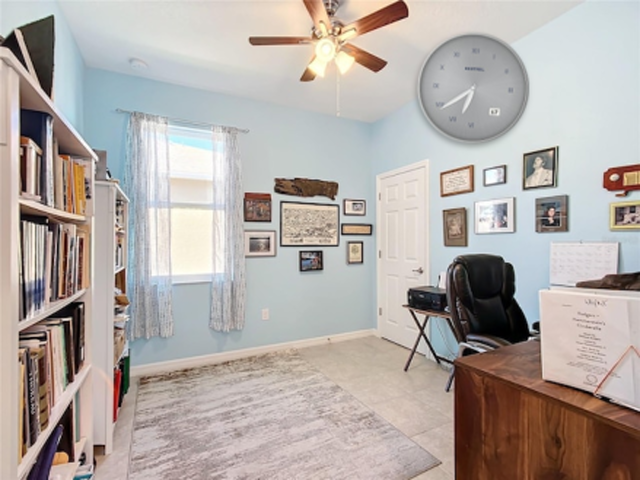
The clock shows 6:39
